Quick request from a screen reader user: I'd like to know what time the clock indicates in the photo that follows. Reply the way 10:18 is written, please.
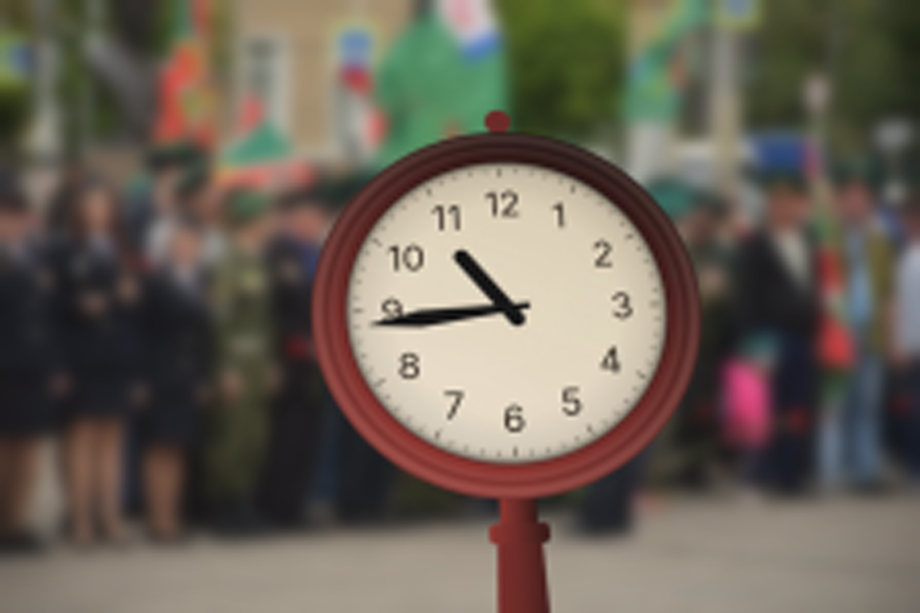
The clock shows 10:44
